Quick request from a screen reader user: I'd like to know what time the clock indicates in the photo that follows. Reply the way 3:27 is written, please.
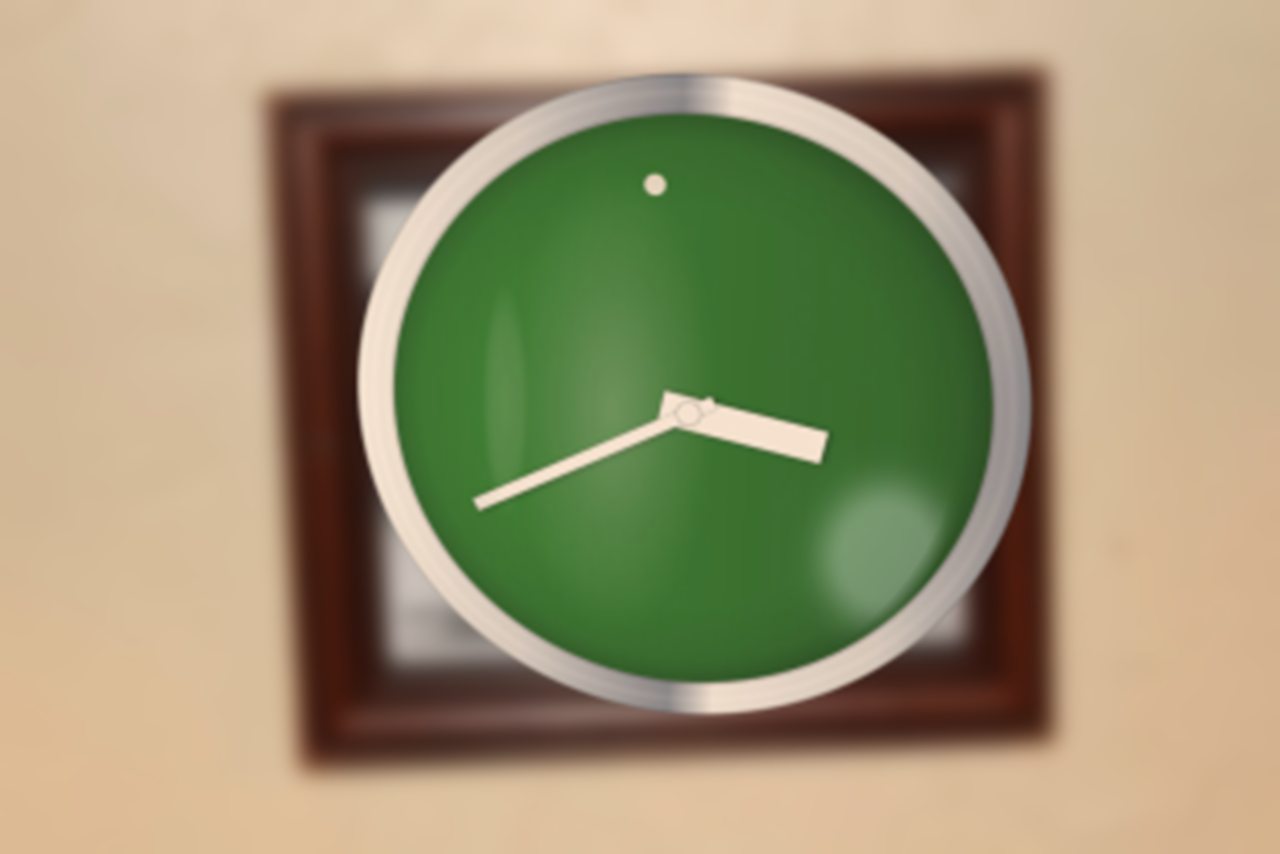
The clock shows 3:42
